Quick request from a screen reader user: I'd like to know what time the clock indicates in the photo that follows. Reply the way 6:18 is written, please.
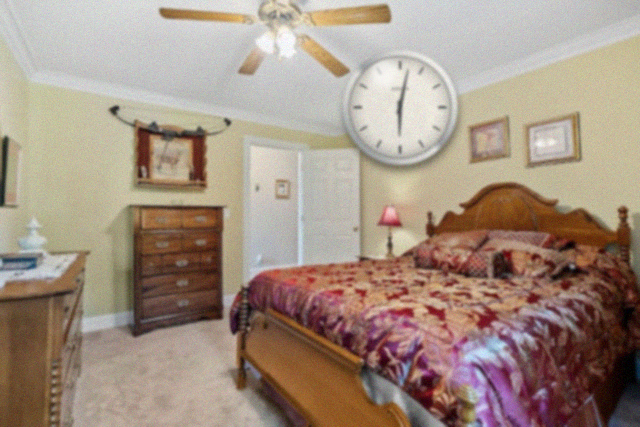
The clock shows 6:02
